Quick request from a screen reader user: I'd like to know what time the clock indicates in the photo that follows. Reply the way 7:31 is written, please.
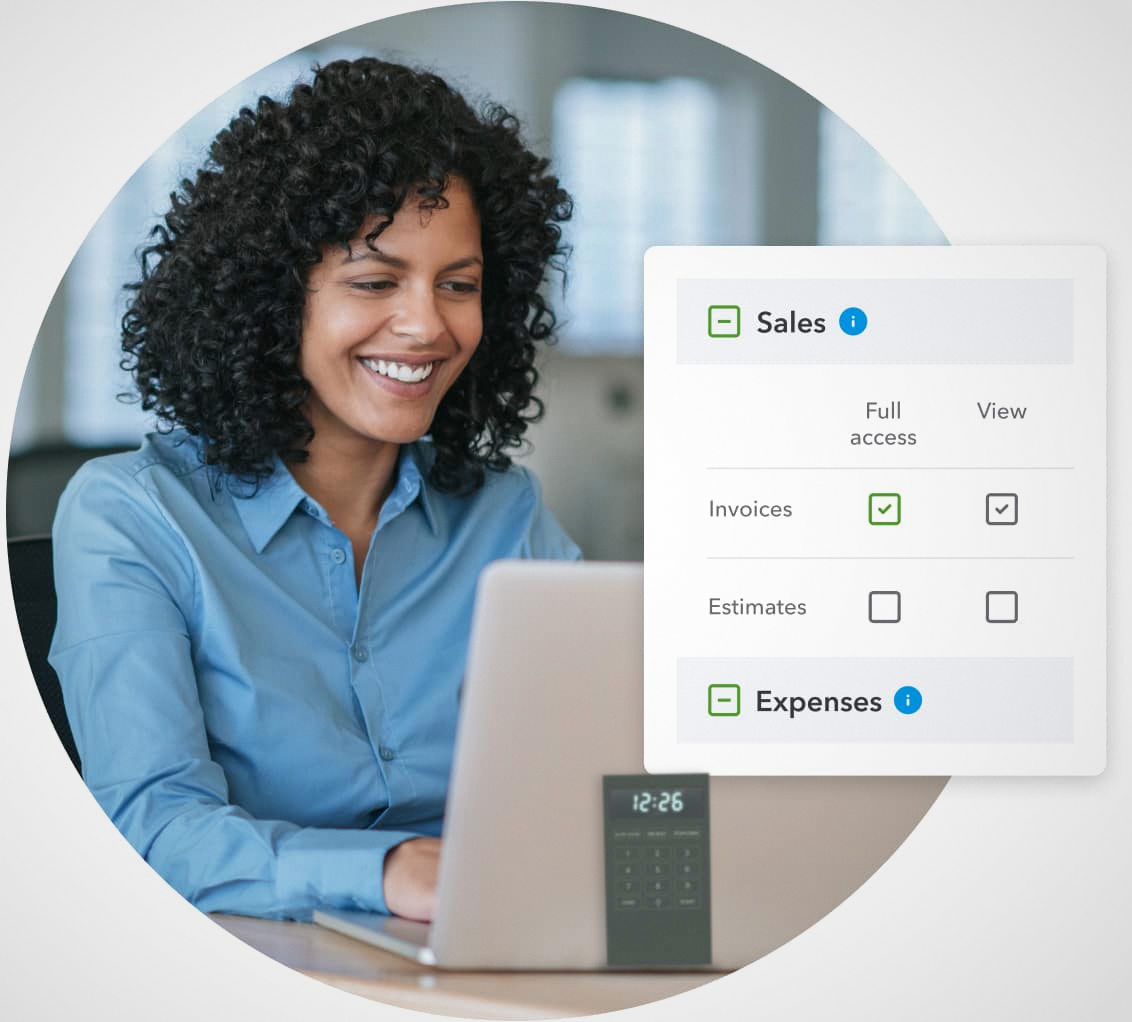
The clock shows 12:26
